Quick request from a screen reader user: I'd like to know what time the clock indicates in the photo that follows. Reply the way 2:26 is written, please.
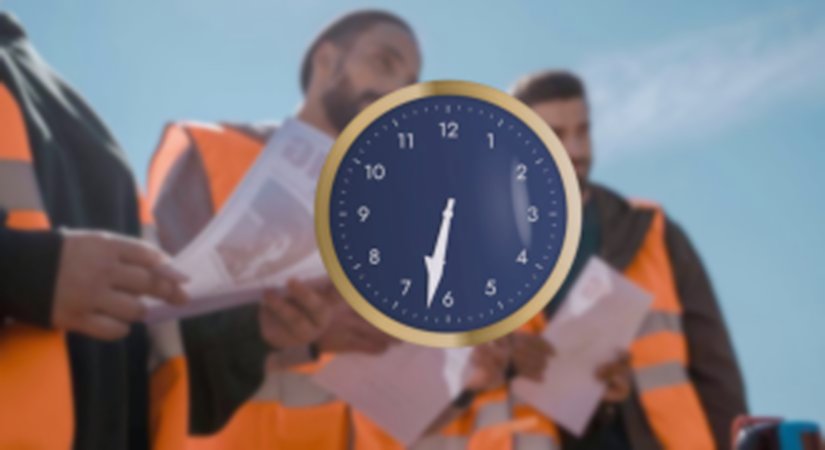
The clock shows 6:32
